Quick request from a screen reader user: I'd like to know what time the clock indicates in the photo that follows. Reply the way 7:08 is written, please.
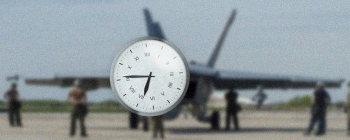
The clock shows 6:46
